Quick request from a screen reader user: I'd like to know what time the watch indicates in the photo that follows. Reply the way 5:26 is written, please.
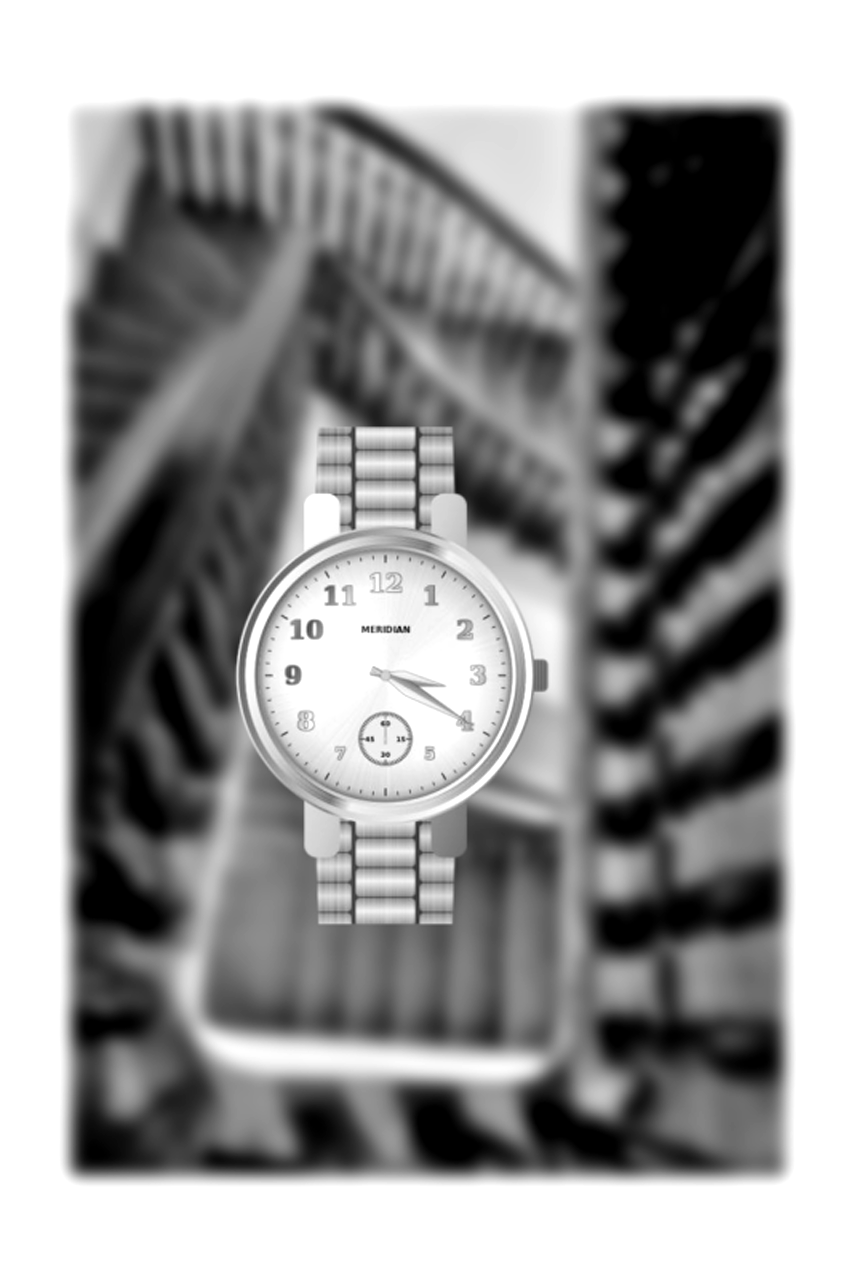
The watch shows 3:20
